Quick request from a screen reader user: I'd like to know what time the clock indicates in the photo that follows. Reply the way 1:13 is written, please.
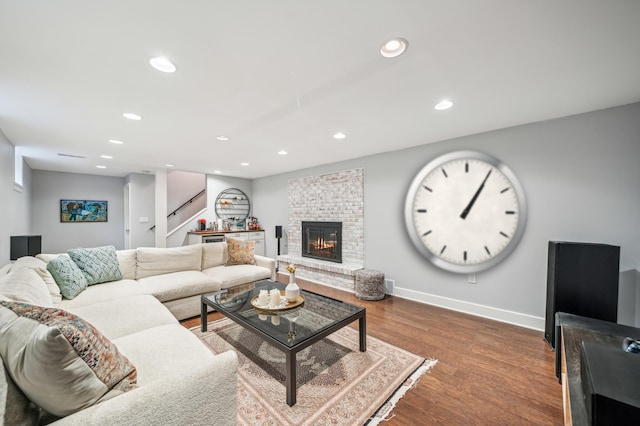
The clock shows 1:05
